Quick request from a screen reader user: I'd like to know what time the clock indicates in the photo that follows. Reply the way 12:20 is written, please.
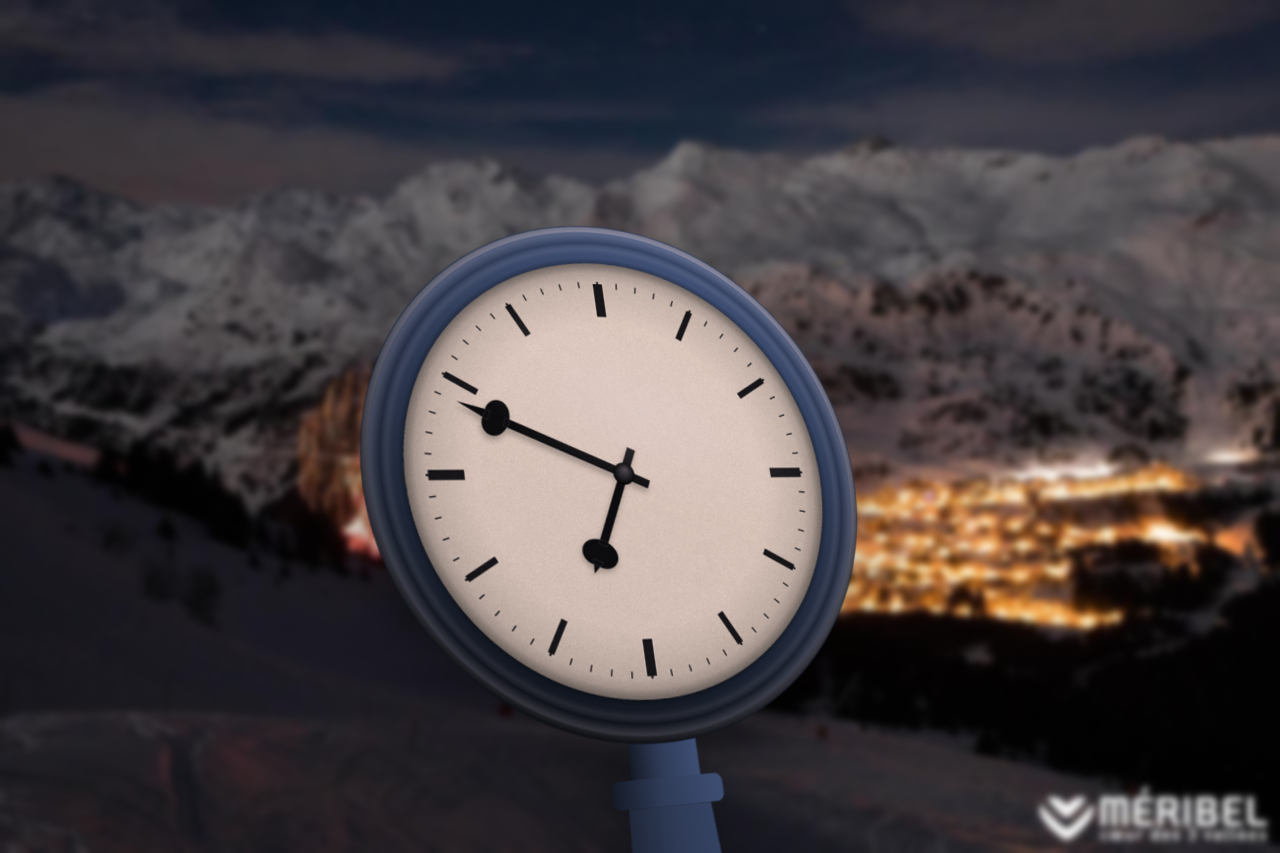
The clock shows 6:49
